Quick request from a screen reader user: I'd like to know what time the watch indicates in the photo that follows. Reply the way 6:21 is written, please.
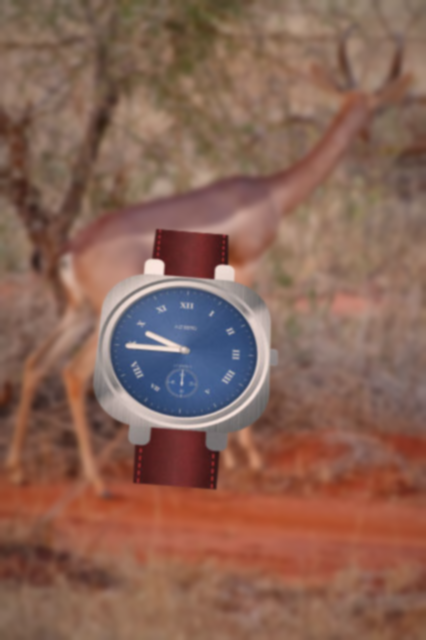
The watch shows 9:45
